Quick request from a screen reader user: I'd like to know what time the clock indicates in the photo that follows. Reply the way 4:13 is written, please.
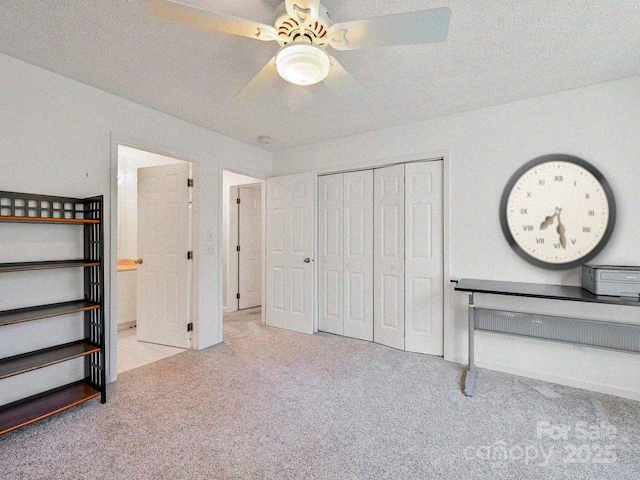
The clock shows 7:28
